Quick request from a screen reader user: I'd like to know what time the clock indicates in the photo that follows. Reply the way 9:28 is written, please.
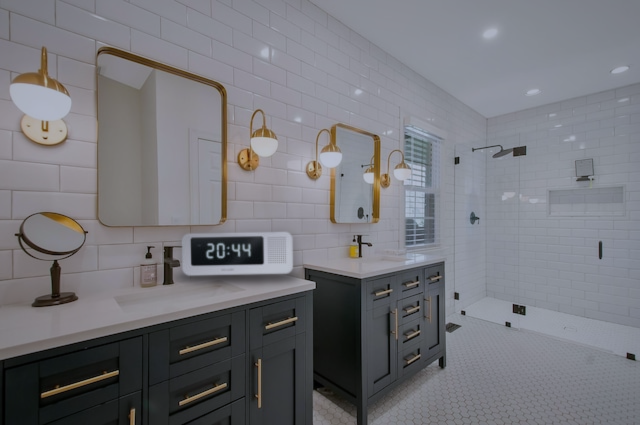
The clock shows 20:44
